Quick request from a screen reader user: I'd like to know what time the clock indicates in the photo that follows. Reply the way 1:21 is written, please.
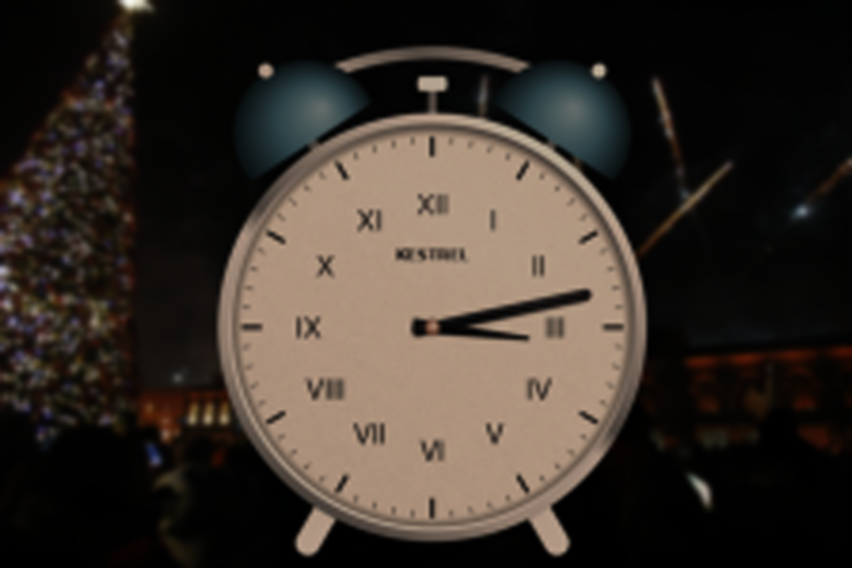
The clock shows 3:13
